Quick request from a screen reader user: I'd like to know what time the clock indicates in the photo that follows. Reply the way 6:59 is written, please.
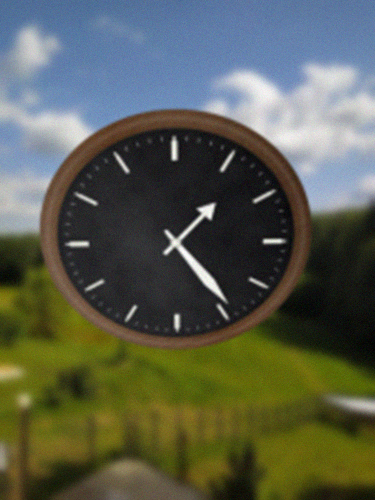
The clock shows 1:24
